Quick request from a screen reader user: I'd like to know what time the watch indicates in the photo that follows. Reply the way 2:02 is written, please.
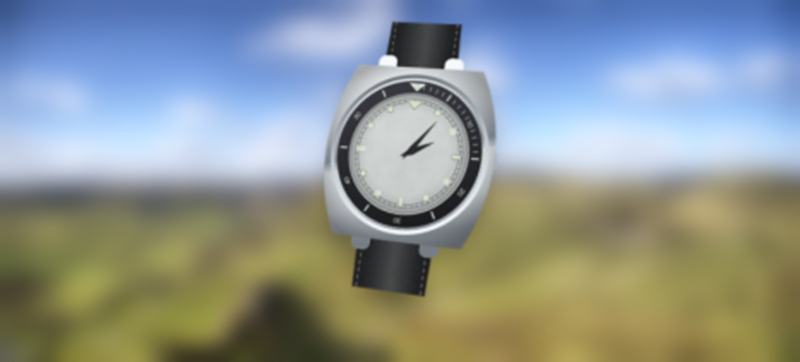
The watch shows 2:06
